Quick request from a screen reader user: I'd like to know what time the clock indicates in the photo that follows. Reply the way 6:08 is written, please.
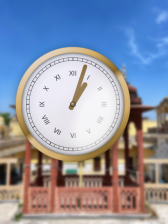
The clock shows 1:03
